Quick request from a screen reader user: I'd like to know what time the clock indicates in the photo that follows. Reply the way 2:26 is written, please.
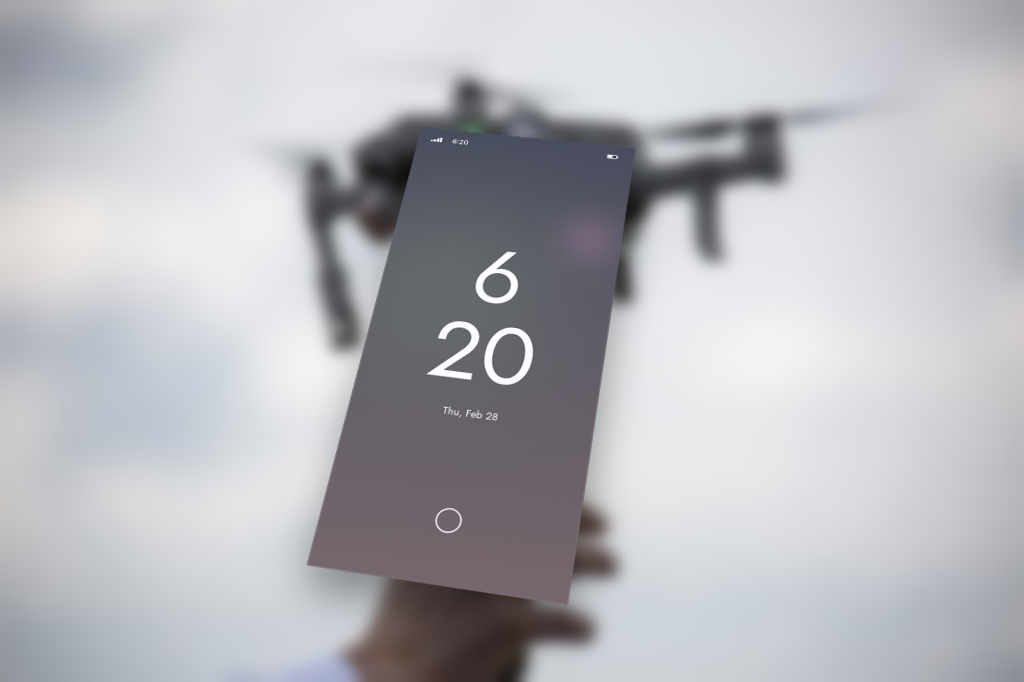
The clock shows 6:20
